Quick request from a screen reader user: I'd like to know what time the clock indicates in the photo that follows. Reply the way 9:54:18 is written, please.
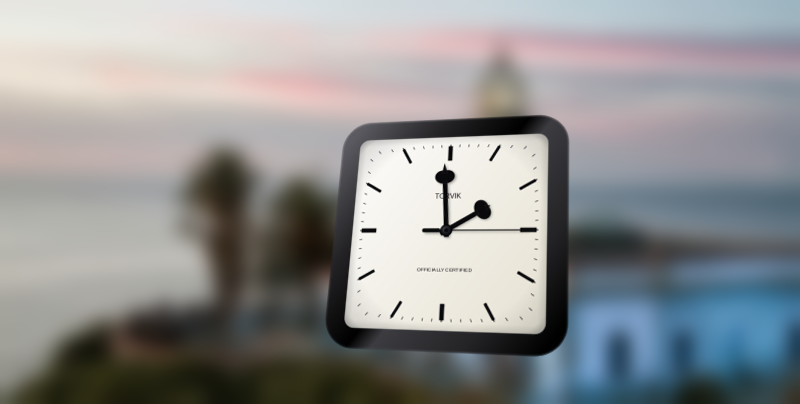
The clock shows 1:59:15
